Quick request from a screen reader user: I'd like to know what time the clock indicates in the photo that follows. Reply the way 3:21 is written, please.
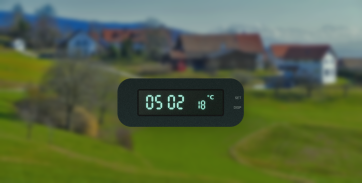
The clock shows 5:02
